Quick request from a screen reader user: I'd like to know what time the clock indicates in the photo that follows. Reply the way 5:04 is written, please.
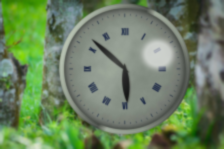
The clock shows 5:52
